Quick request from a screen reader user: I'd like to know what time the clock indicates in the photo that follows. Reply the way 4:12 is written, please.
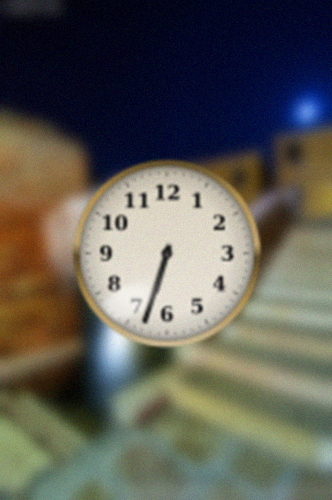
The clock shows 6:33
